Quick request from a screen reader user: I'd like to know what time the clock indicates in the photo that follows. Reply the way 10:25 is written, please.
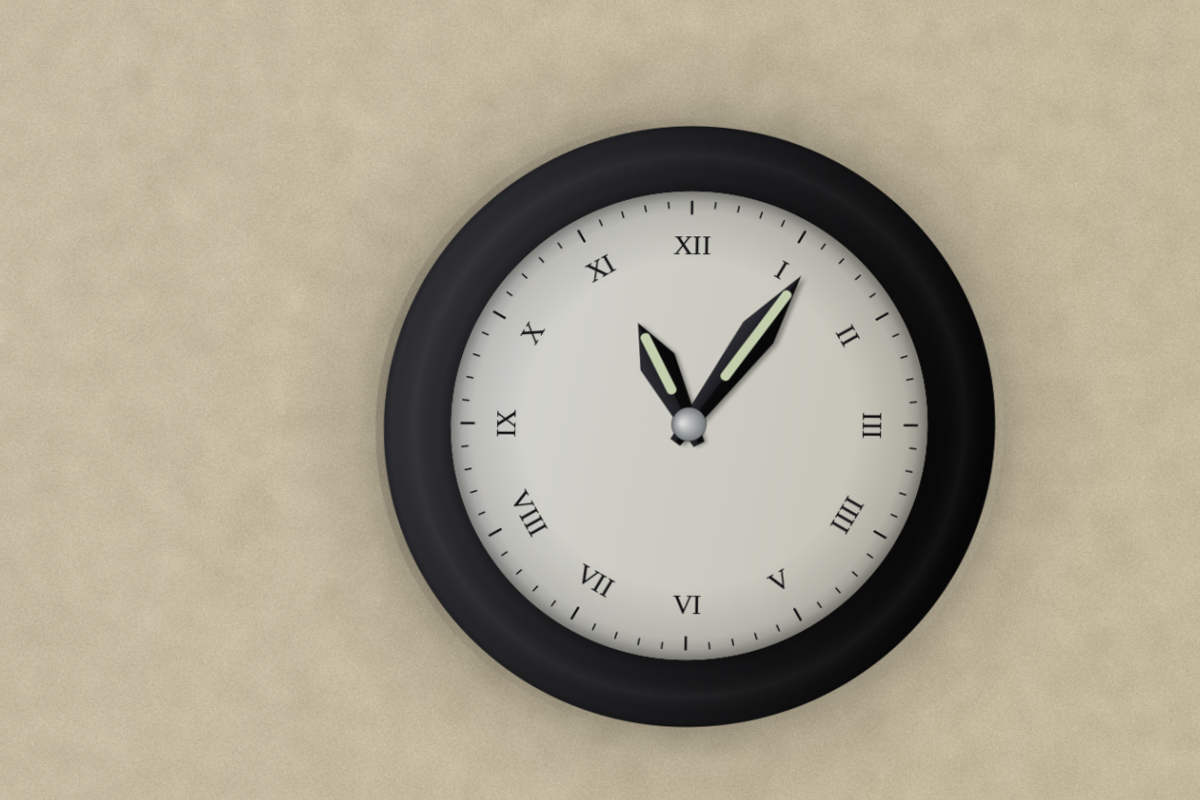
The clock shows 11:06
